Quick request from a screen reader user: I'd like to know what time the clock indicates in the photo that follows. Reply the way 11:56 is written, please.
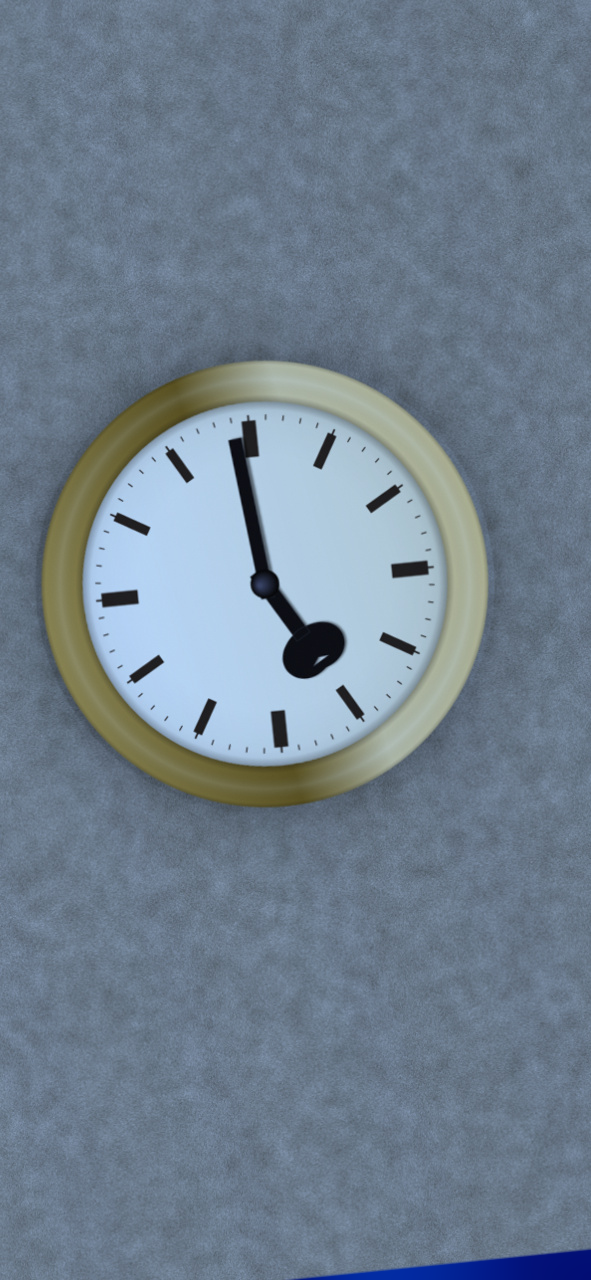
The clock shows 4:59
